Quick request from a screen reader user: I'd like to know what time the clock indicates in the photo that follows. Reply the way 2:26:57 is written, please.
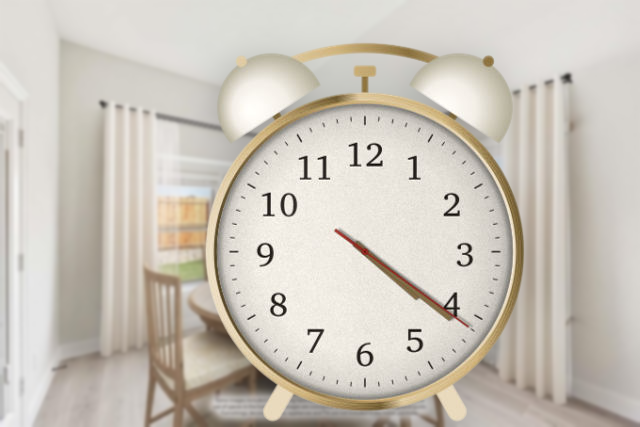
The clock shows 4:21:21
